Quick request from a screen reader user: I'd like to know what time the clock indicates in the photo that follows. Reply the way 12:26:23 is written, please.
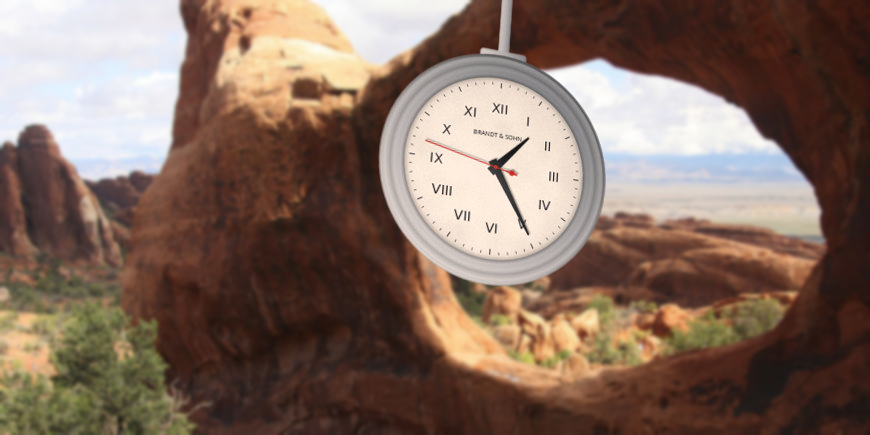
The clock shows 1:24:47
